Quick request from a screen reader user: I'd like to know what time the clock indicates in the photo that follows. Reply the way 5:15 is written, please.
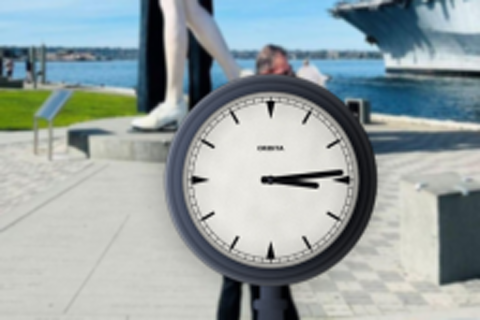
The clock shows 3:14
